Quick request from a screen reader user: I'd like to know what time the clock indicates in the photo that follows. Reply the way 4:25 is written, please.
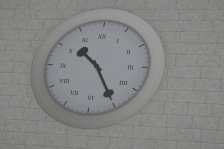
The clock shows 10:25
